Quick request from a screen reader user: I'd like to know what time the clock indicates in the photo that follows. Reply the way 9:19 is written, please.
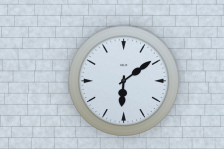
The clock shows 6:09
